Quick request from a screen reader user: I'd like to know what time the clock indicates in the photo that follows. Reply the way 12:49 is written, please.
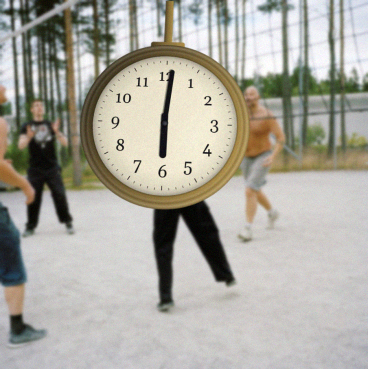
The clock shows 6:01
